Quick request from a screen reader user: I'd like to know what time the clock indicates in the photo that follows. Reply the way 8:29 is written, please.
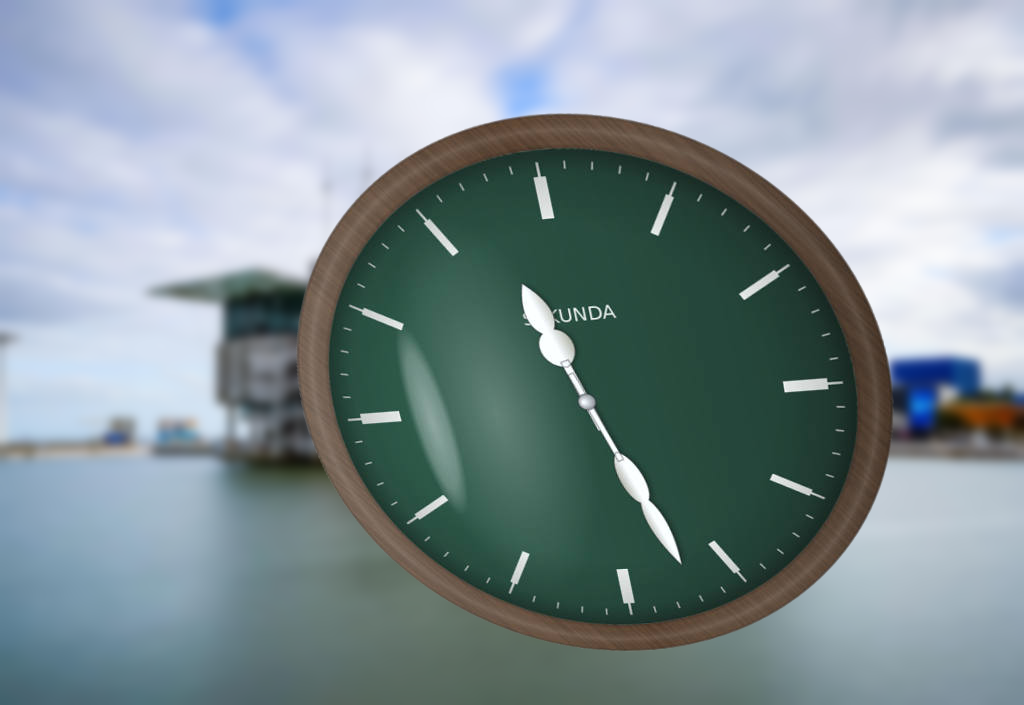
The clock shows 11:27
